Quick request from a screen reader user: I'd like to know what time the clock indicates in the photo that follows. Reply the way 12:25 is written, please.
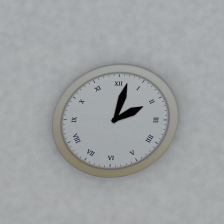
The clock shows 2:02
